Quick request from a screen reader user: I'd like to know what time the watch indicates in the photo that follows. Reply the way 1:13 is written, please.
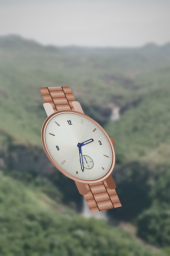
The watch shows 2:33
